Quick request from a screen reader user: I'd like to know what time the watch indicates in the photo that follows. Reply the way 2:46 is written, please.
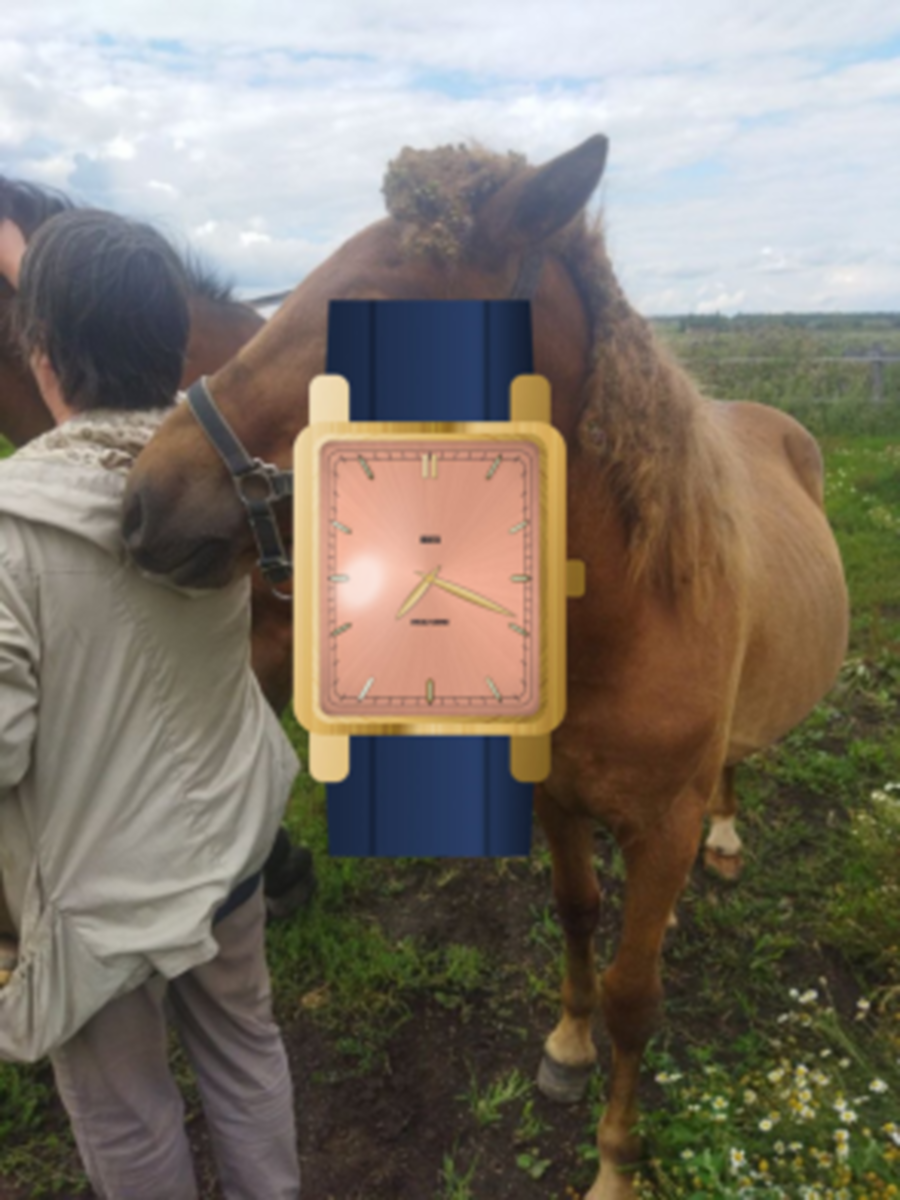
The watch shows 7:19
